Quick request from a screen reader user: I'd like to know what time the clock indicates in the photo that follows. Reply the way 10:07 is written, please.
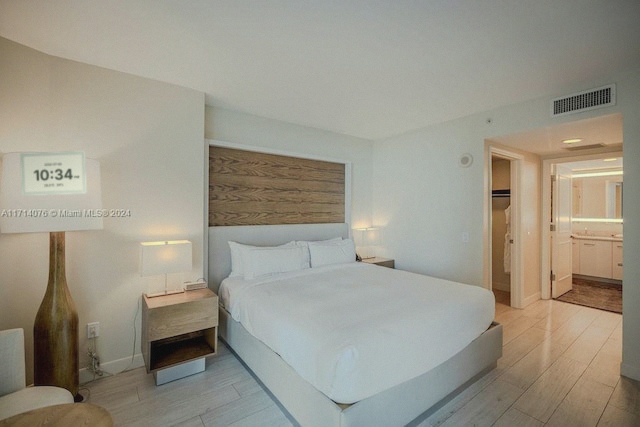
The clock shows 10:34
